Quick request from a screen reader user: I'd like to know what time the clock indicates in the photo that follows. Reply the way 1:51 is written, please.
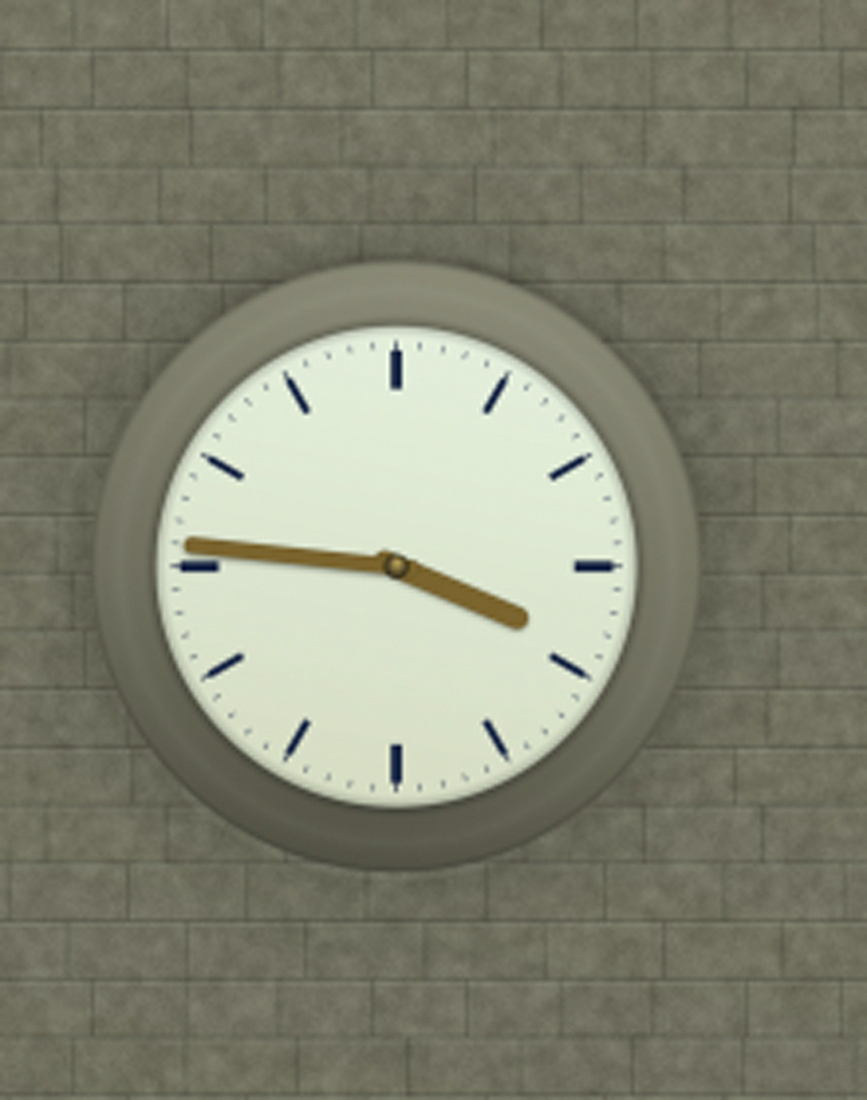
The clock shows 3:46
